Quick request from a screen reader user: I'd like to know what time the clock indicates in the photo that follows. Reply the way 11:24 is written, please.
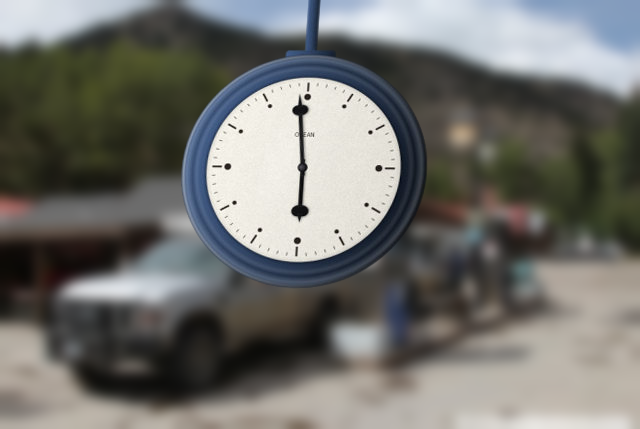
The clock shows 5:59
